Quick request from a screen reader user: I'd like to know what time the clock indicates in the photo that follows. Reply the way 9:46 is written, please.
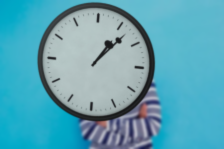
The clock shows 1:07
